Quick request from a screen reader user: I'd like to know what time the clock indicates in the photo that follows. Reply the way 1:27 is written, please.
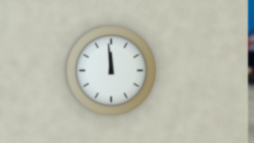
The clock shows 11:59
